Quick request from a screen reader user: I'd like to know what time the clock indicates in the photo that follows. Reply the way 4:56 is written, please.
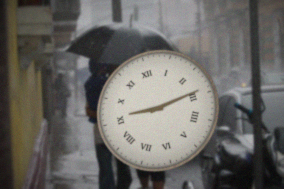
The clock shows 9:14
